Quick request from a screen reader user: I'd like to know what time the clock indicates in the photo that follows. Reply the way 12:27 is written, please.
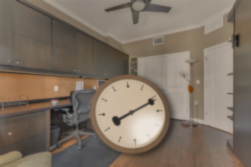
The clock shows 8:11
